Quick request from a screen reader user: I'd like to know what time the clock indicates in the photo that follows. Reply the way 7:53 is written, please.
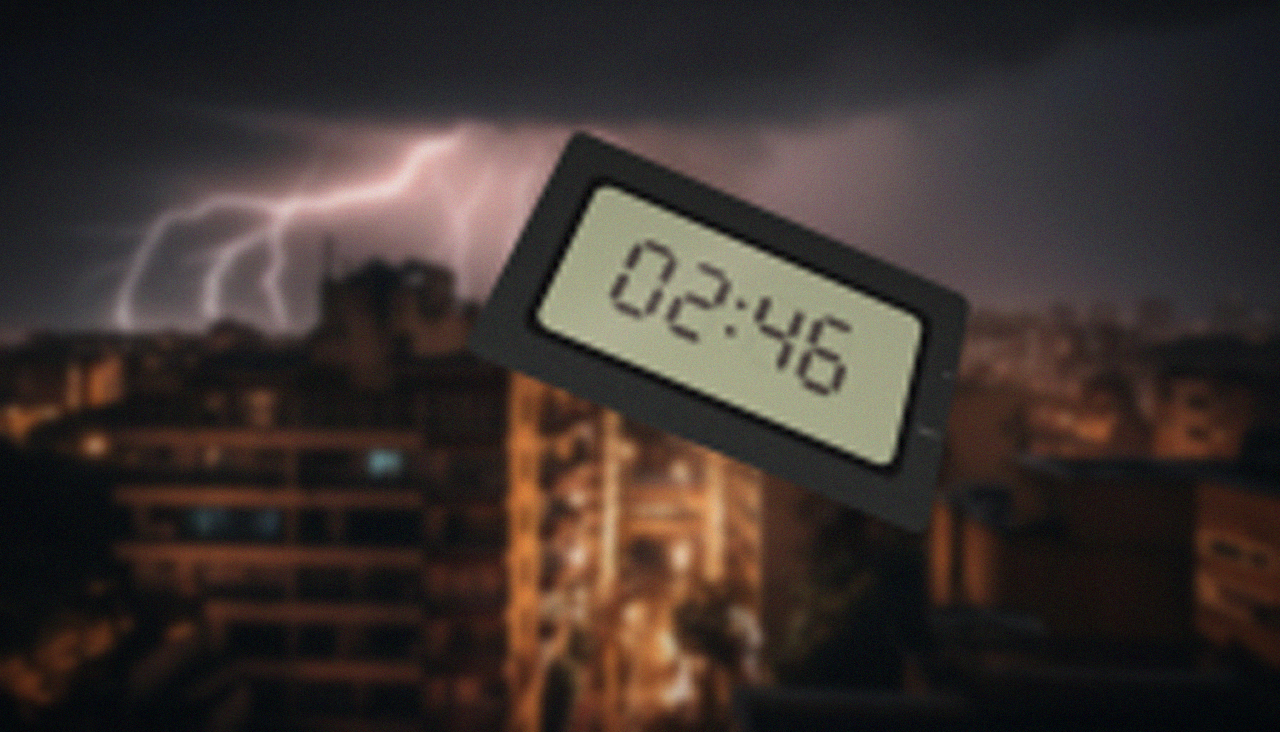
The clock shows 2:46
